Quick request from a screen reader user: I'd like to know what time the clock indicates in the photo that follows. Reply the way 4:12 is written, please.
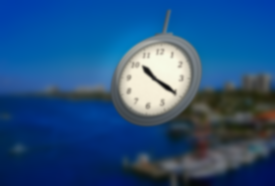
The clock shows 10:20
